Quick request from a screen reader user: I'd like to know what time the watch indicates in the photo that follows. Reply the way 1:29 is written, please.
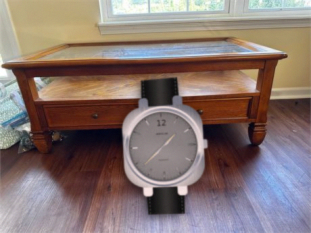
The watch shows 1:38
